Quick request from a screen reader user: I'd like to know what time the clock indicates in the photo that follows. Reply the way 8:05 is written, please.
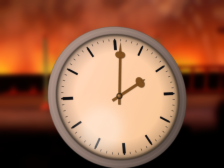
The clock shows 2:01
